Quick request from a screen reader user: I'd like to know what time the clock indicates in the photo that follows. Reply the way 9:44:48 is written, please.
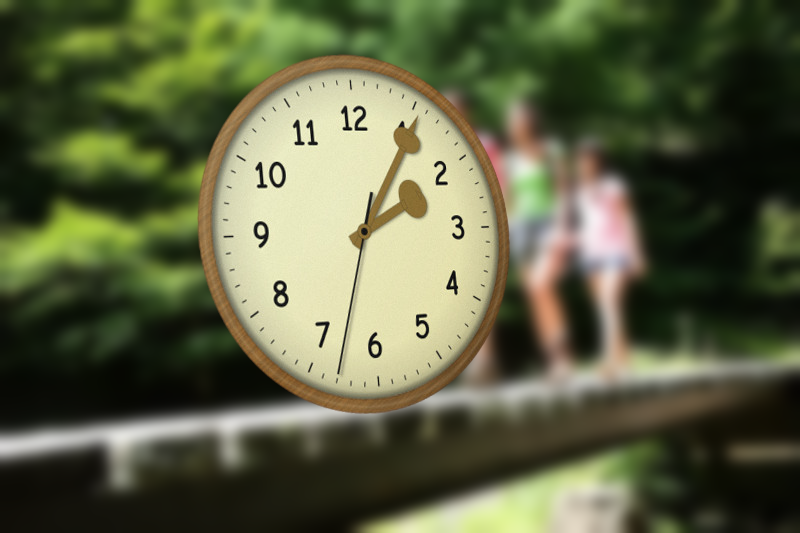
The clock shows 2:05:33
